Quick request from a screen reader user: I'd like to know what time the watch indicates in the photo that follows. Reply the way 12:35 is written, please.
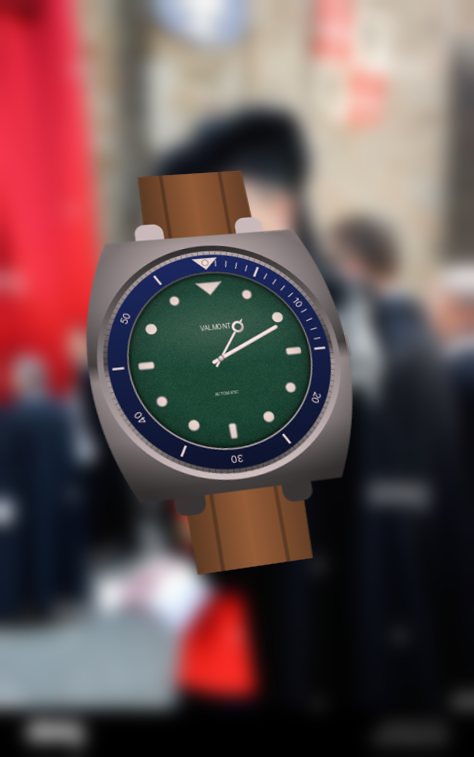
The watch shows 1:11
